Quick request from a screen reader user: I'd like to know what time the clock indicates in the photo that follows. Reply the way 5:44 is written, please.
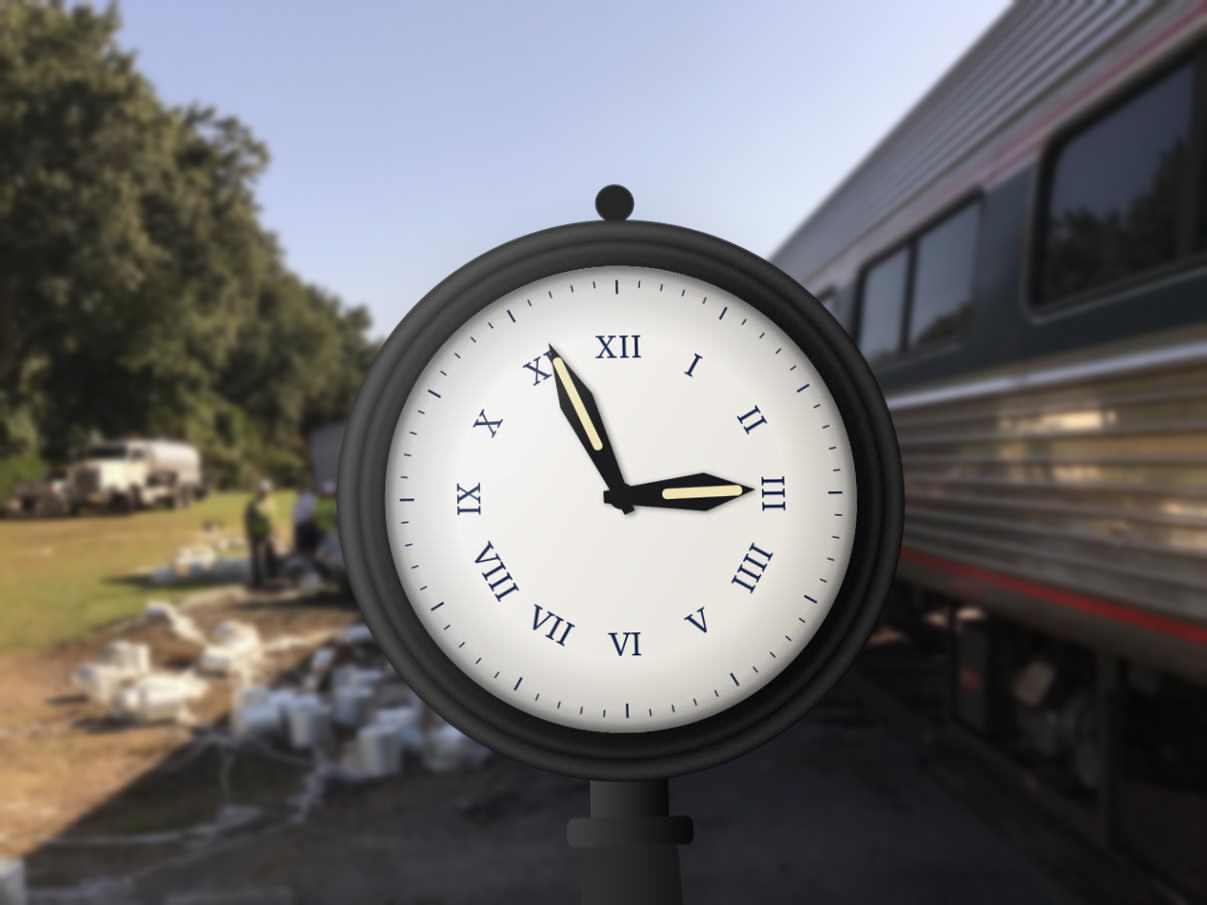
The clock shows 2:56
